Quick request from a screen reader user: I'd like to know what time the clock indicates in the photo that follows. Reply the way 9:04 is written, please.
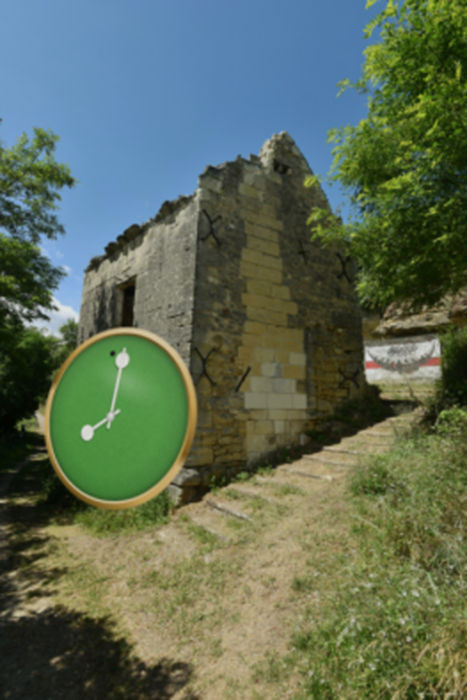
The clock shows 8:02
